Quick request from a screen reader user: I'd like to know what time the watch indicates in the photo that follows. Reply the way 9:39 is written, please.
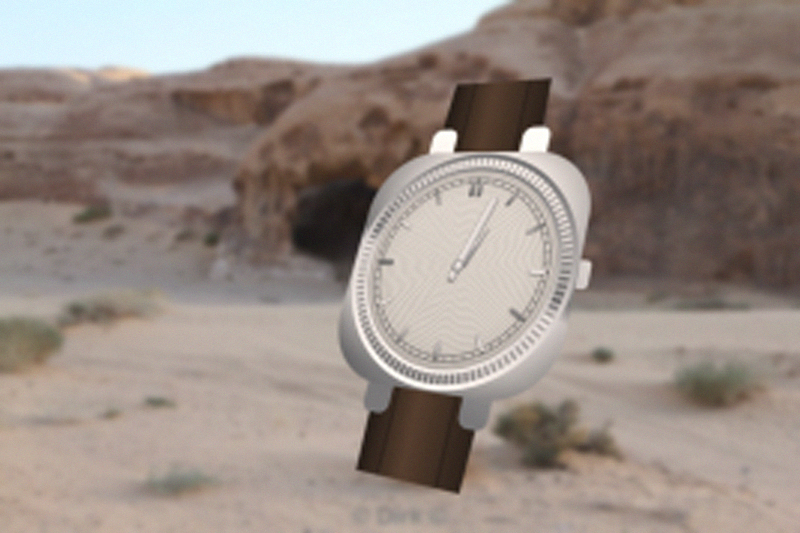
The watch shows 1:03
